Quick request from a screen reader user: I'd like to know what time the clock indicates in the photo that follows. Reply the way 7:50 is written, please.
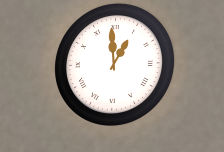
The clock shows 12:59
